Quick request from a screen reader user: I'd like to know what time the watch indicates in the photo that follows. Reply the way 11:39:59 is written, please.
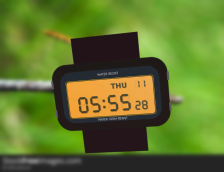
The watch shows 5:55:28
